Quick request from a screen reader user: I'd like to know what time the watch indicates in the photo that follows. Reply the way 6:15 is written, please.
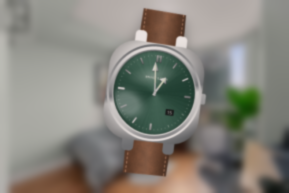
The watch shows 12:59
